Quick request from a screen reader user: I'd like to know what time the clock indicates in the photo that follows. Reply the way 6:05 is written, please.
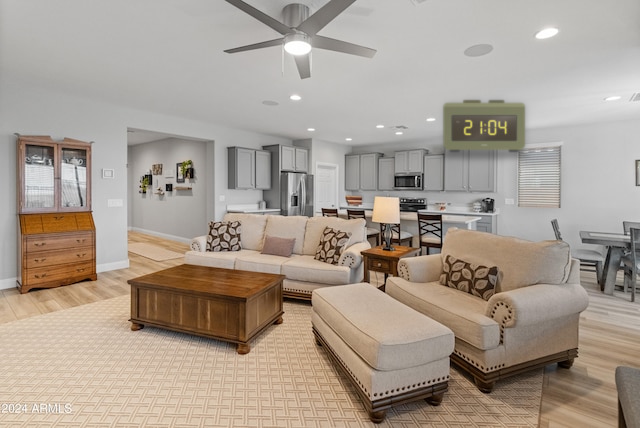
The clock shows 21:04
